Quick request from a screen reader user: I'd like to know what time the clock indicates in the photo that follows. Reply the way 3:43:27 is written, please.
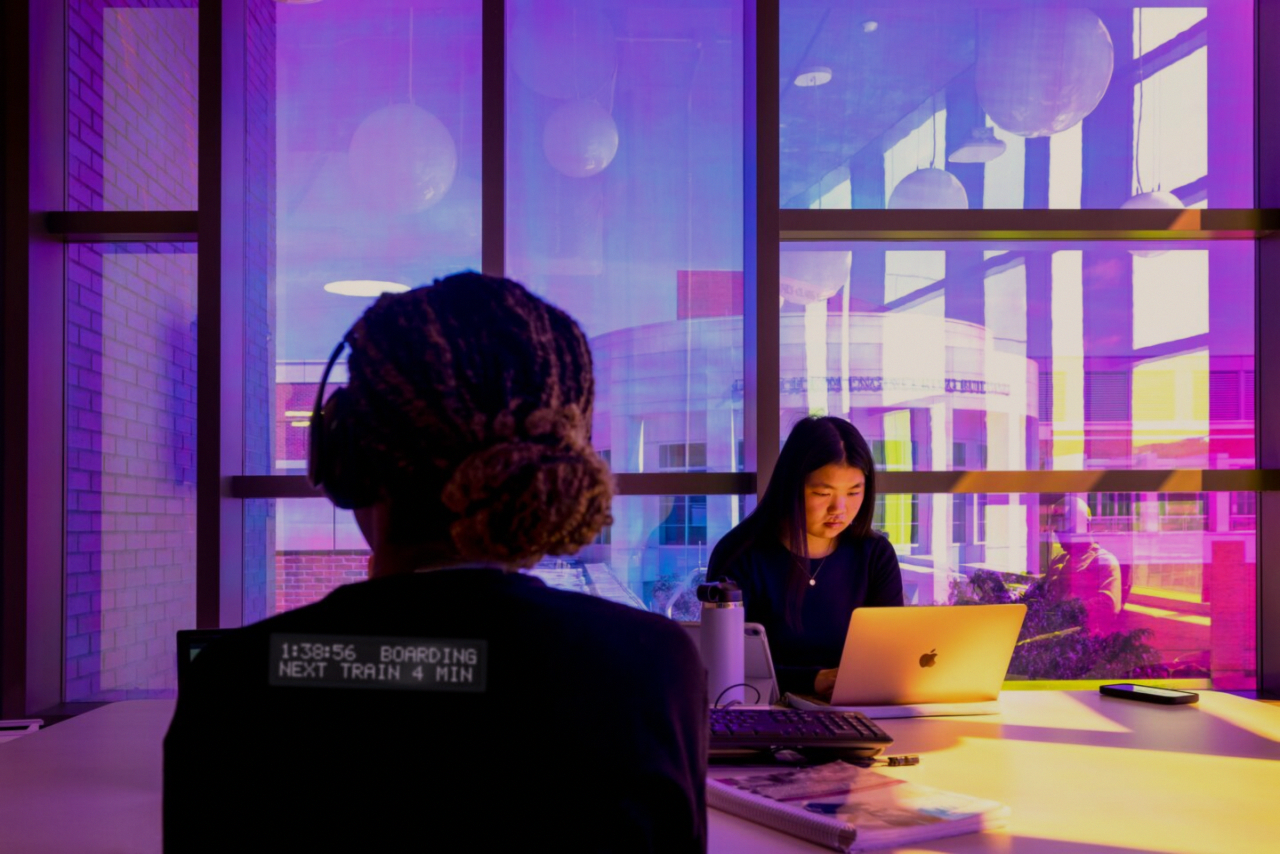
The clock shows 1:38:56
